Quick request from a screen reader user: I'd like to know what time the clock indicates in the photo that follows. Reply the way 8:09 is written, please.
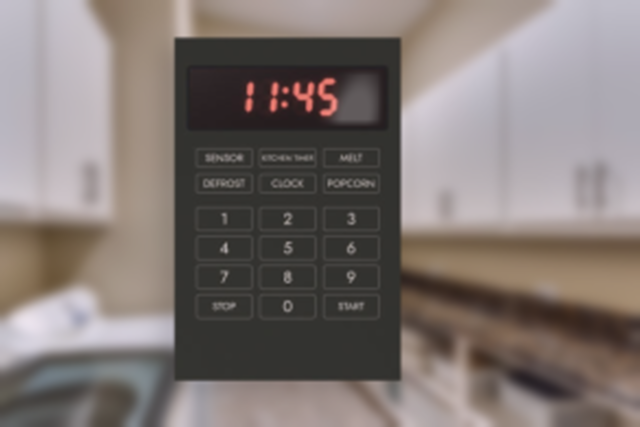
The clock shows 11:45
